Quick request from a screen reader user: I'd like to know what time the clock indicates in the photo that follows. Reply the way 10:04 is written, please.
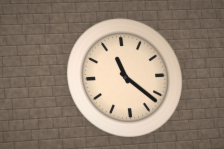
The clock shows 11:22
